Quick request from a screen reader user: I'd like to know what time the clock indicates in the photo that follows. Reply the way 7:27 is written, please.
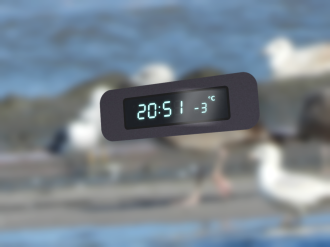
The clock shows 20:51
